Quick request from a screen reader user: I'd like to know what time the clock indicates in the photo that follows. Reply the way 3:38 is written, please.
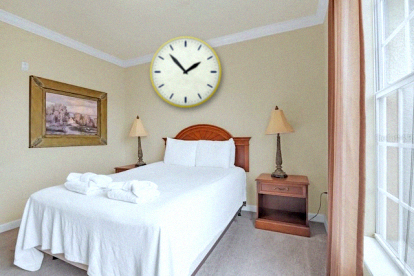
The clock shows 1:53
